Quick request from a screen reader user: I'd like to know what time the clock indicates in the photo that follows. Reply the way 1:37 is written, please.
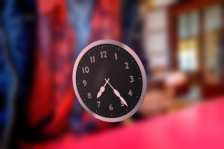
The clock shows 7:24
